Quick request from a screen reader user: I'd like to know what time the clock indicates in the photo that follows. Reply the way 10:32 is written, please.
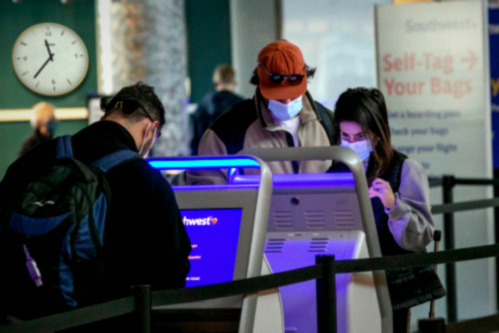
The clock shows 11:37
